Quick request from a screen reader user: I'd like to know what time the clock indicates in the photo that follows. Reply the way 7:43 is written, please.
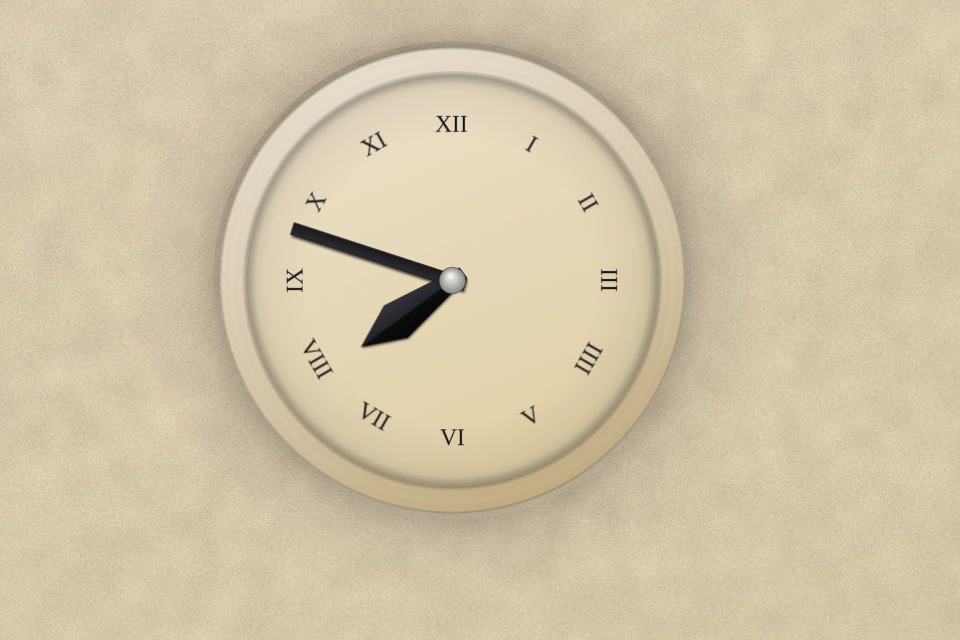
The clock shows 7:48
